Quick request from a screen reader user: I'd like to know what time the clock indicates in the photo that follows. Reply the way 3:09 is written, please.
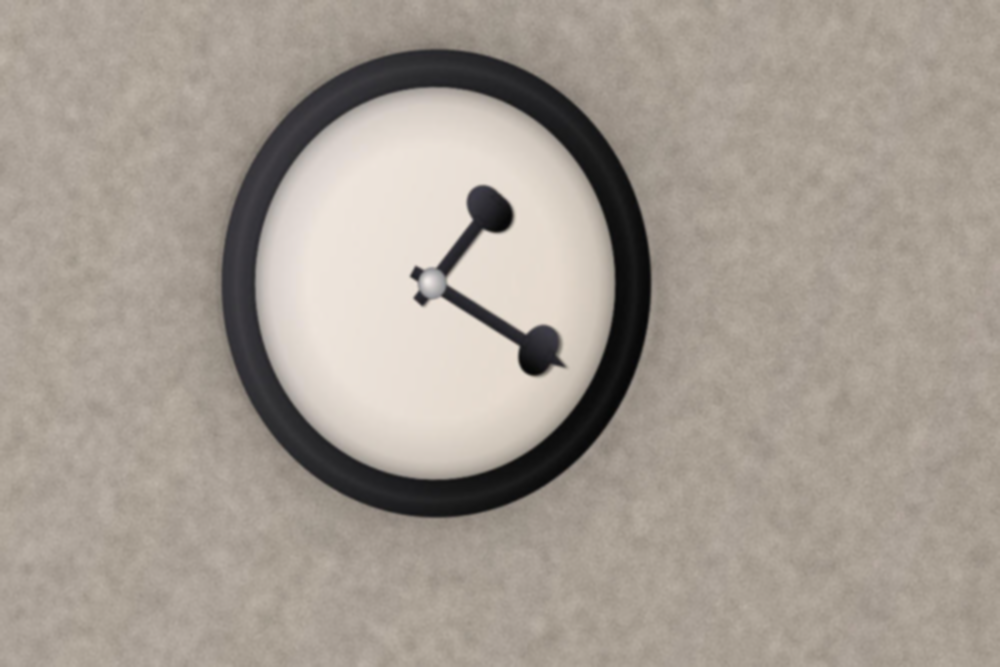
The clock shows 1:20
